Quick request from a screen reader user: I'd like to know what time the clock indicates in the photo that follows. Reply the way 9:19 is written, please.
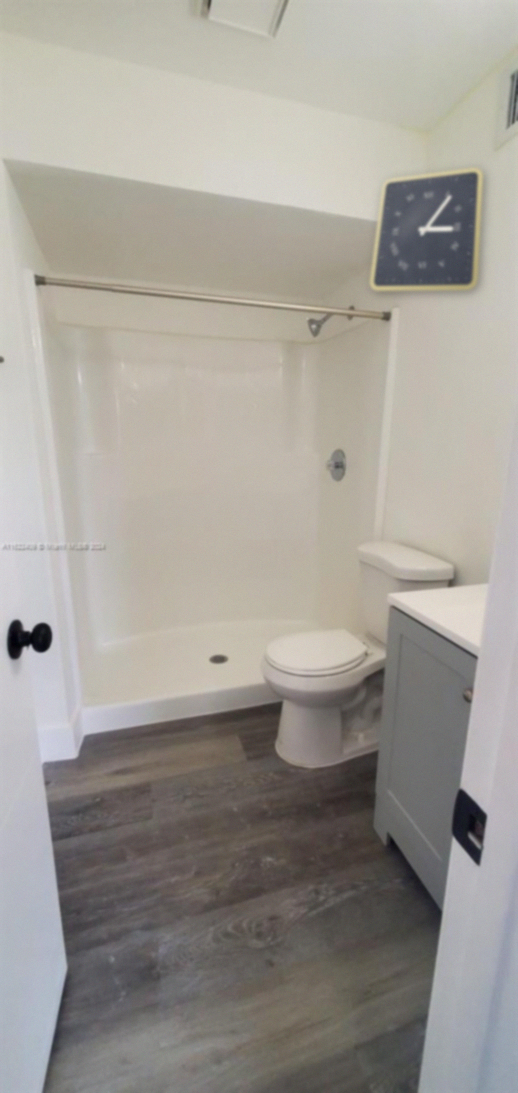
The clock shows 3:06
